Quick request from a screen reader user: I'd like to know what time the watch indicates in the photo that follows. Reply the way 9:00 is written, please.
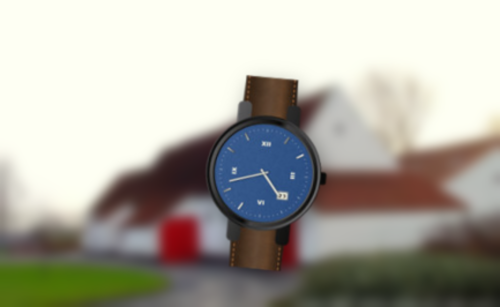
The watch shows 4:42
